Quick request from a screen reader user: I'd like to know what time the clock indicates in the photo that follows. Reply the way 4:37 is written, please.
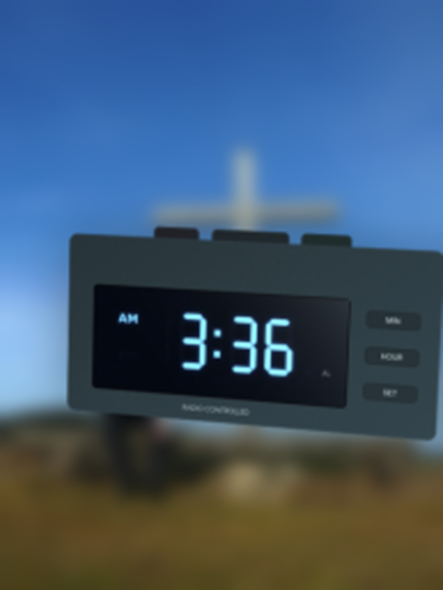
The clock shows 3:36
